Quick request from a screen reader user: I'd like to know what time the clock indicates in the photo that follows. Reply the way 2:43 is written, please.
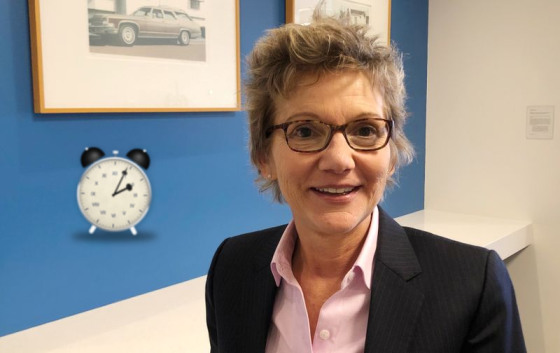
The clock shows 2:04
